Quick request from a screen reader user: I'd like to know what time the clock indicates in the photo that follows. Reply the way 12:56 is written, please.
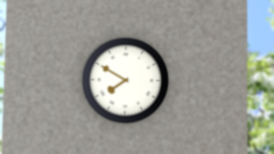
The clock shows 7:50
